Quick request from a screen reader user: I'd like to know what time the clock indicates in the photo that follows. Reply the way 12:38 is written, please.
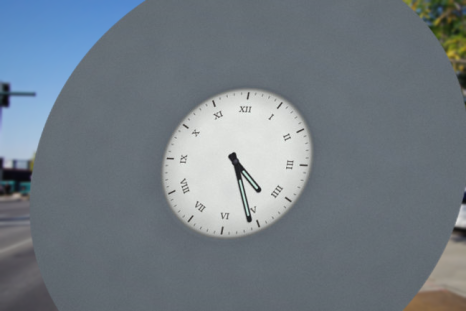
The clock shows 4:26
